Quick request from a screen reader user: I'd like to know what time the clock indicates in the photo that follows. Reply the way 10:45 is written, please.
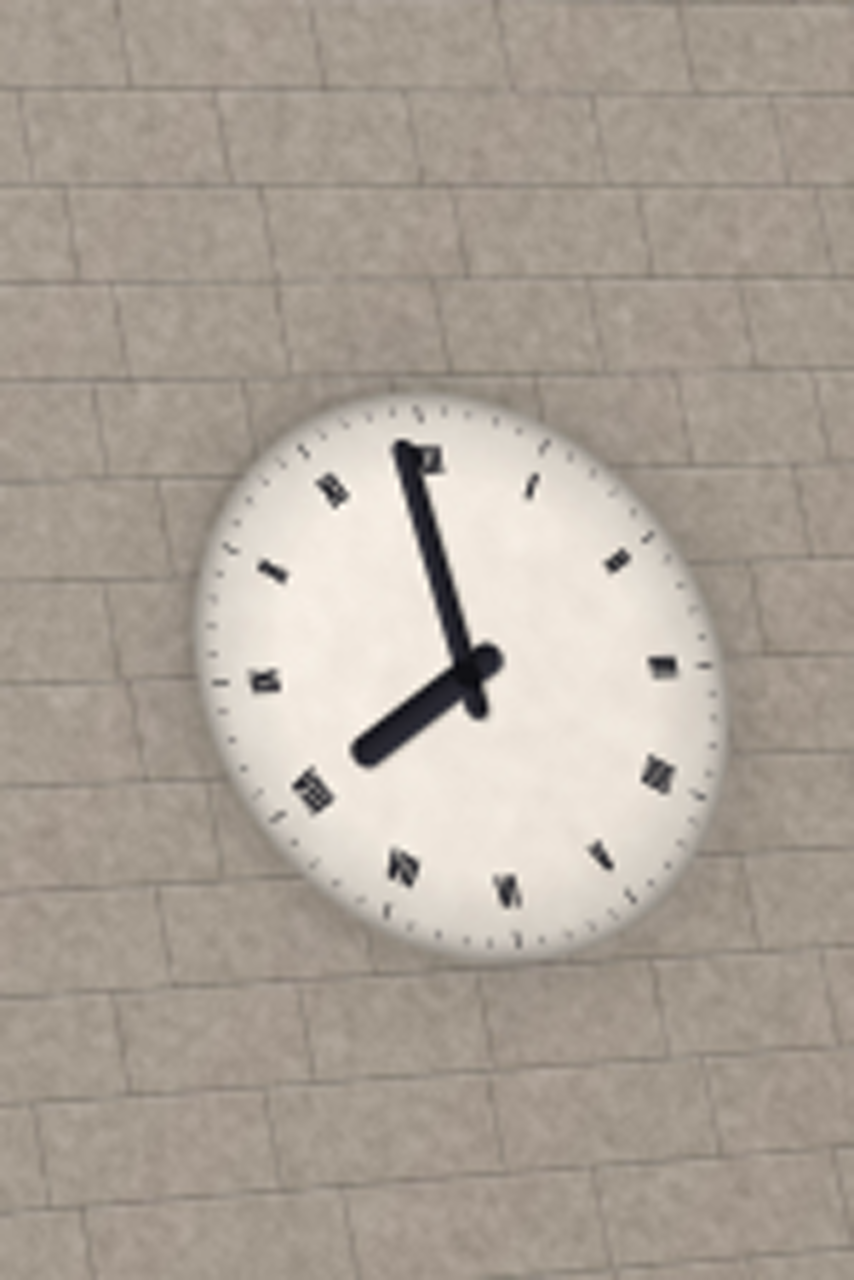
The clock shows 7:59
